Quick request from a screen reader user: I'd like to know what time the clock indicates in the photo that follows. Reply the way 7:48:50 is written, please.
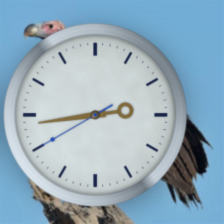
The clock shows 2:43:40
